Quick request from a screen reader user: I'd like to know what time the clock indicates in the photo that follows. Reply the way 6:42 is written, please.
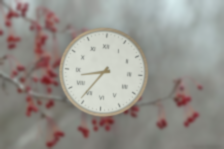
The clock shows 8:36
